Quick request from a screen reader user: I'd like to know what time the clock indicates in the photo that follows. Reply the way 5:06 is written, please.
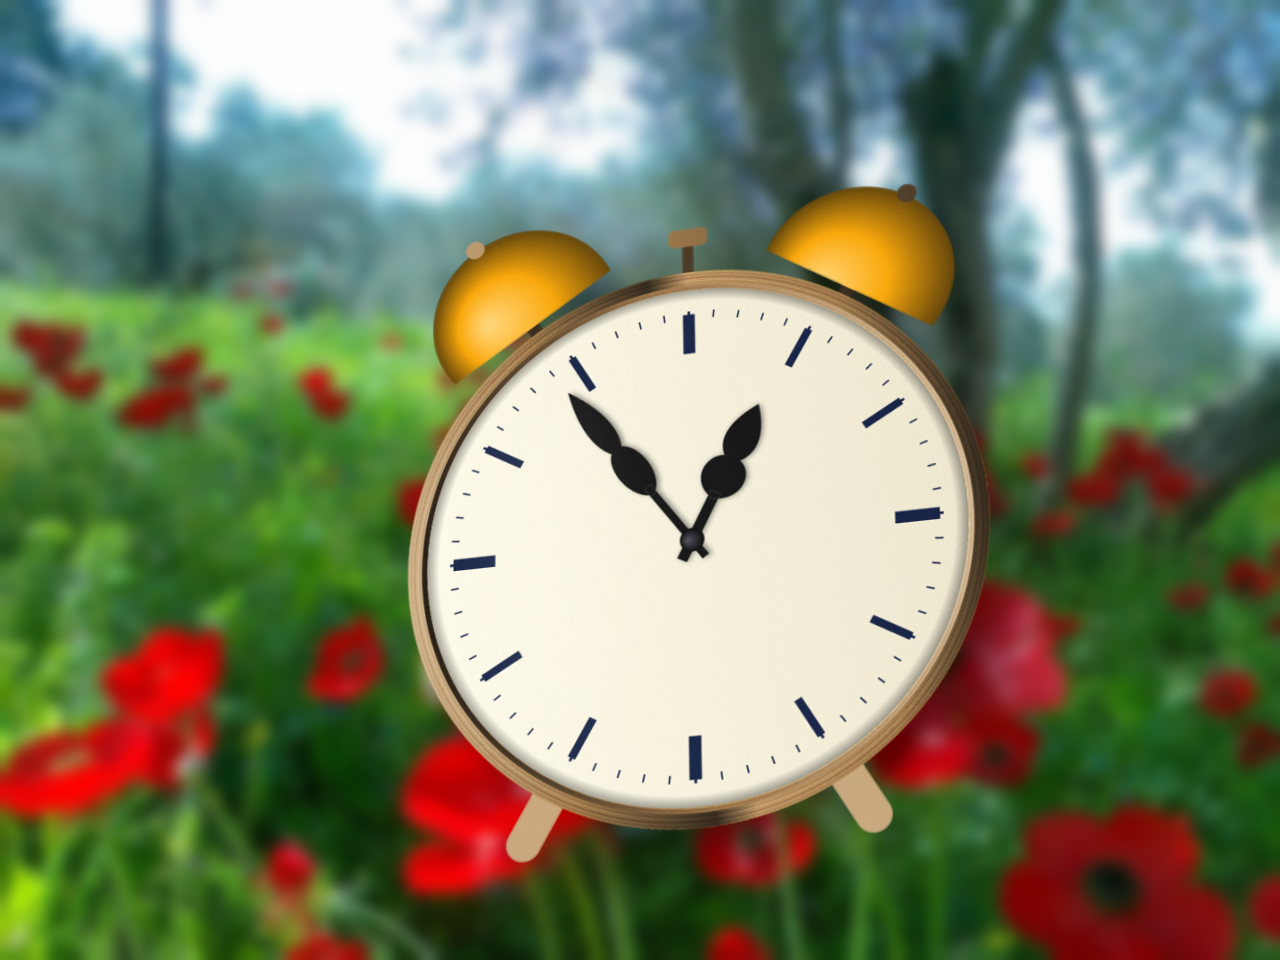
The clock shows 12:54
